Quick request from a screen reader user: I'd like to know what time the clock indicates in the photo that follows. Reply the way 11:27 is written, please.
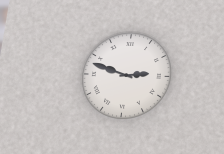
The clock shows 2:48
